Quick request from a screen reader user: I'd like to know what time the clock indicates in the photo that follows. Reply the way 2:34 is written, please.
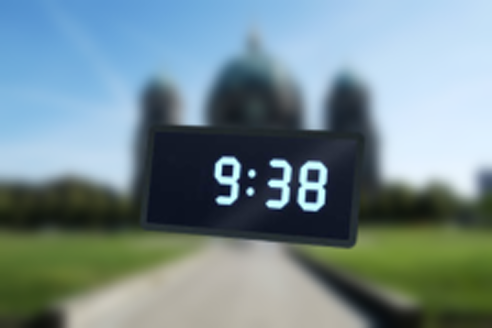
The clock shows 9:38
